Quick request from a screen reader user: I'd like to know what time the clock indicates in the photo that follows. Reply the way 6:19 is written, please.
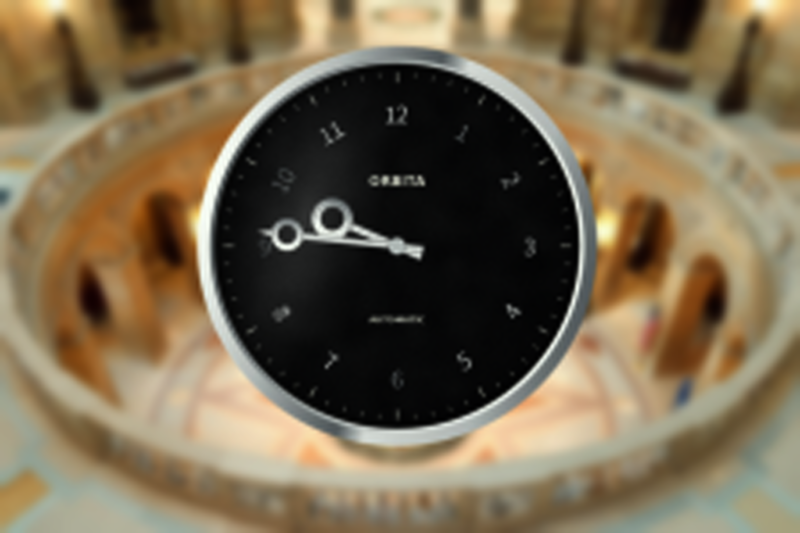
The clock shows 9:46
